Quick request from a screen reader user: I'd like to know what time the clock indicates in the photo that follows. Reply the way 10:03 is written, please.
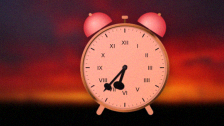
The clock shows 6:37
